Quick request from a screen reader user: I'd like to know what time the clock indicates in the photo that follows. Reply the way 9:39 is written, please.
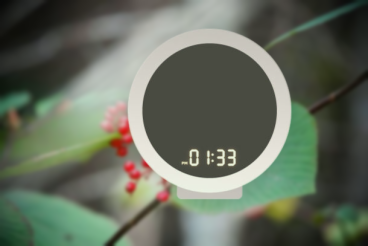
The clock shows 1:33
